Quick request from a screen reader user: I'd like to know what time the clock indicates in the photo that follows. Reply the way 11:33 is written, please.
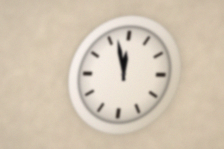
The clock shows 11:57
